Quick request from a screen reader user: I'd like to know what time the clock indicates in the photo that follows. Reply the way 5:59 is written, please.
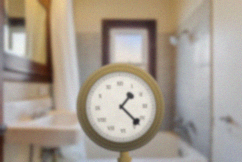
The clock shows 1:23
